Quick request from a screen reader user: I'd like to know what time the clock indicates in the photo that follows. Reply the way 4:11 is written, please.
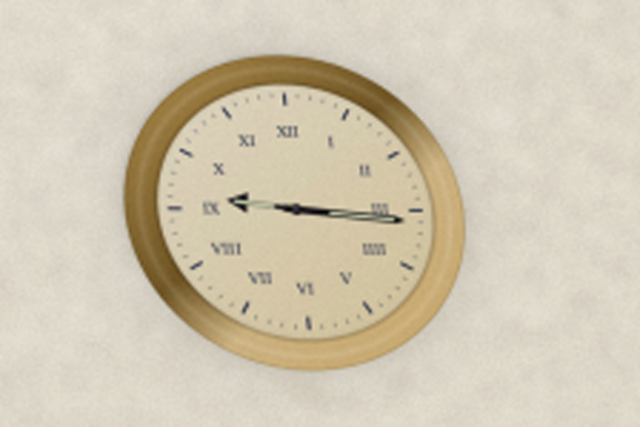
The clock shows 9:16
